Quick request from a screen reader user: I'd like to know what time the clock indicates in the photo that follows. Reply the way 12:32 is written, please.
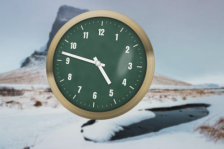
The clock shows 4:47
